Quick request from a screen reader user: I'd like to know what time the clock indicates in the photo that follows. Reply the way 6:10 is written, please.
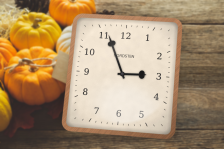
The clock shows 2:56
